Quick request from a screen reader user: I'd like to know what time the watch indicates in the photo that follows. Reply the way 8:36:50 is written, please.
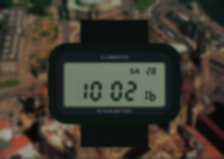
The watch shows 10:02:16
